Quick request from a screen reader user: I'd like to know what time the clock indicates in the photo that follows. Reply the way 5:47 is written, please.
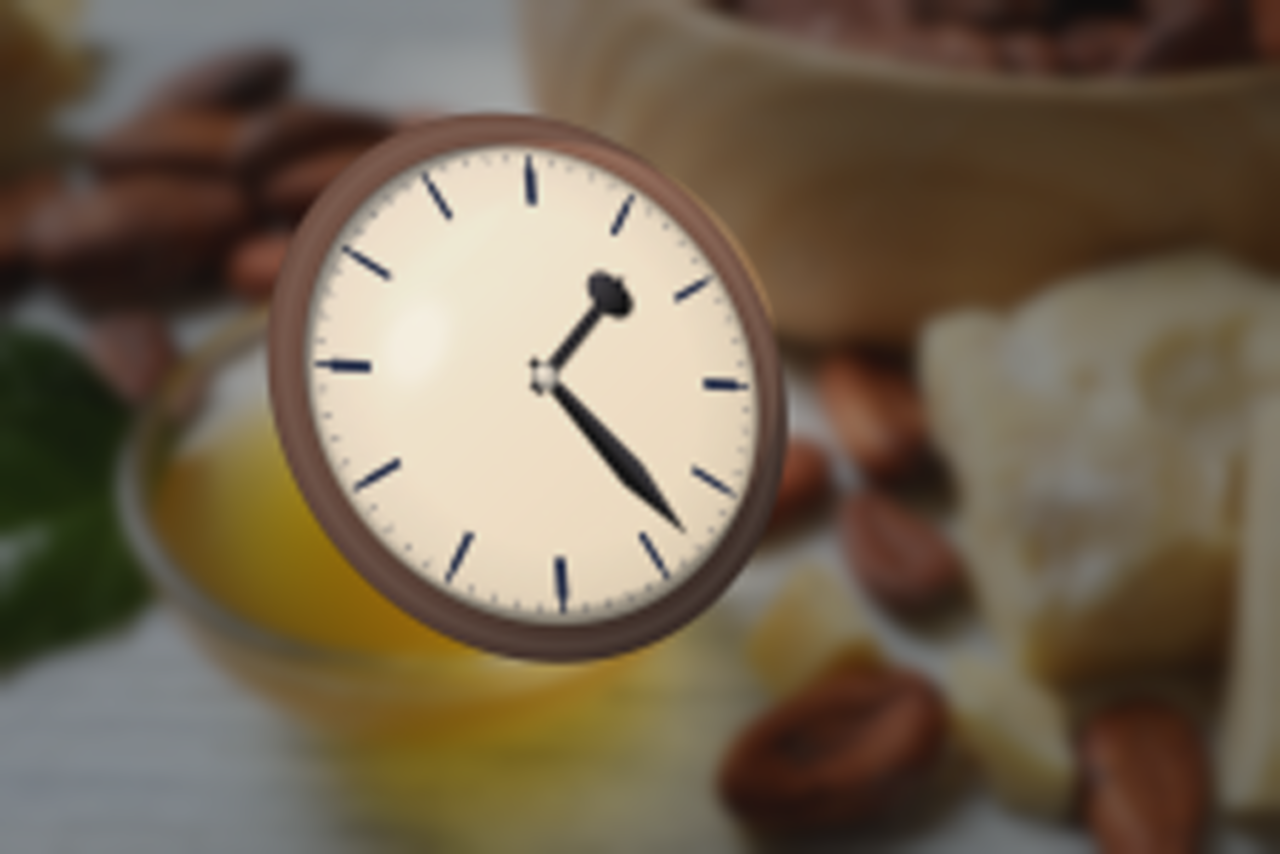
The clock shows 1:23
